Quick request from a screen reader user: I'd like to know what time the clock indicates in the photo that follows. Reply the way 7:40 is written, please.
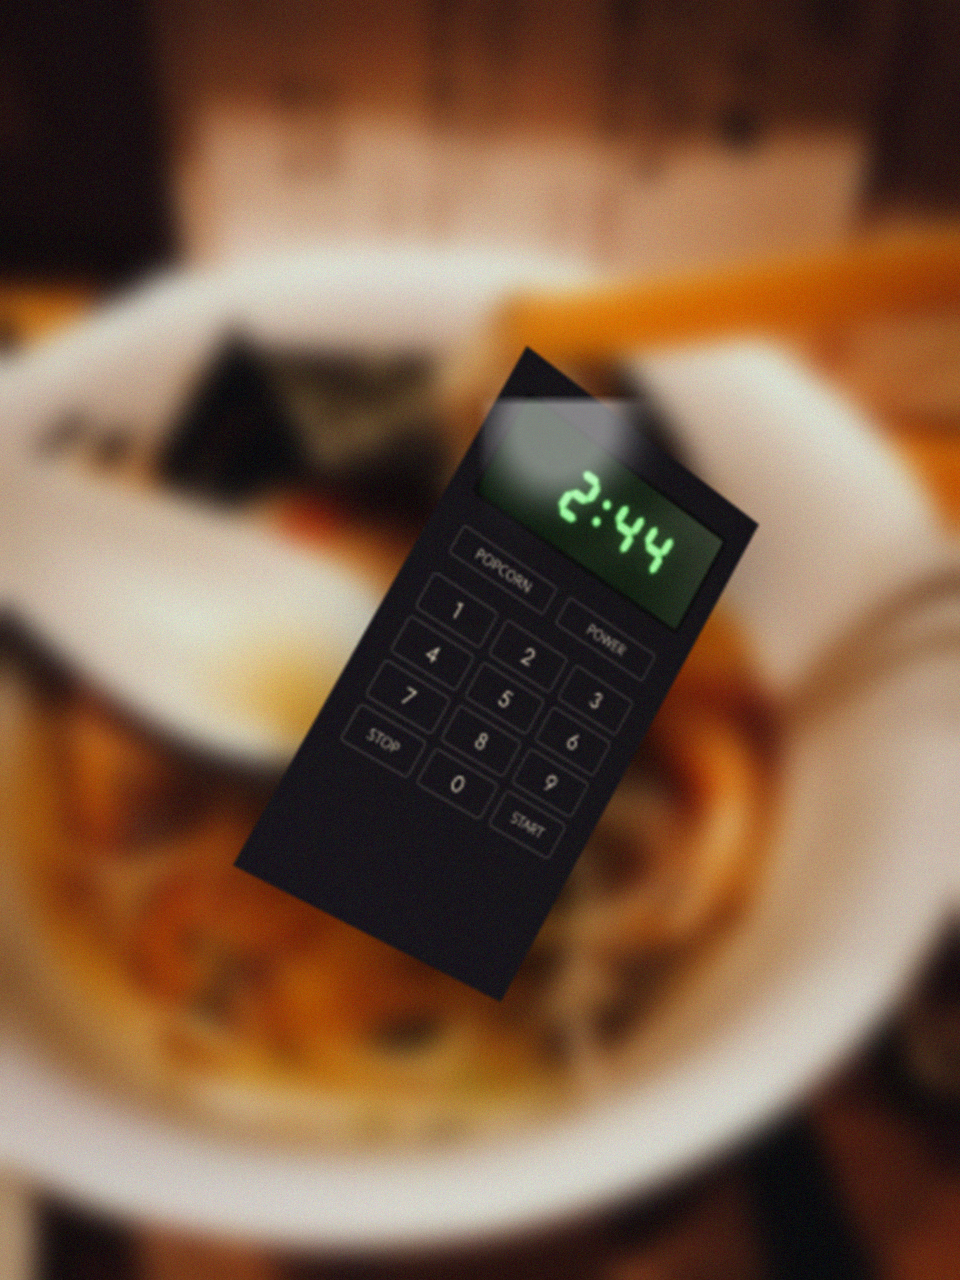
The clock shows 2:44
